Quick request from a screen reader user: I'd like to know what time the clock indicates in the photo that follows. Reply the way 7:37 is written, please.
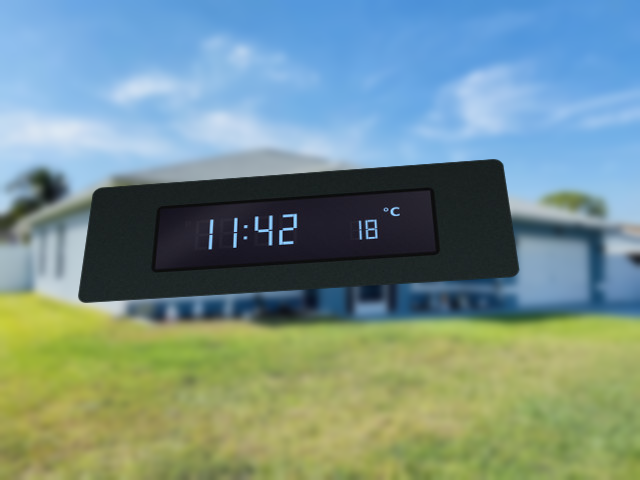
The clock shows 11:42
